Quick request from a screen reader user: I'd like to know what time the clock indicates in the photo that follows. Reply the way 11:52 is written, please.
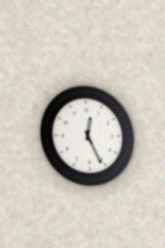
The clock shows 12:26
